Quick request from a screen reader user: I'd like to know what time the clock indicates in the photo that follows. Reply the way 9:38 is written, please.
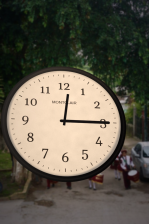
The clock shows 12:15
